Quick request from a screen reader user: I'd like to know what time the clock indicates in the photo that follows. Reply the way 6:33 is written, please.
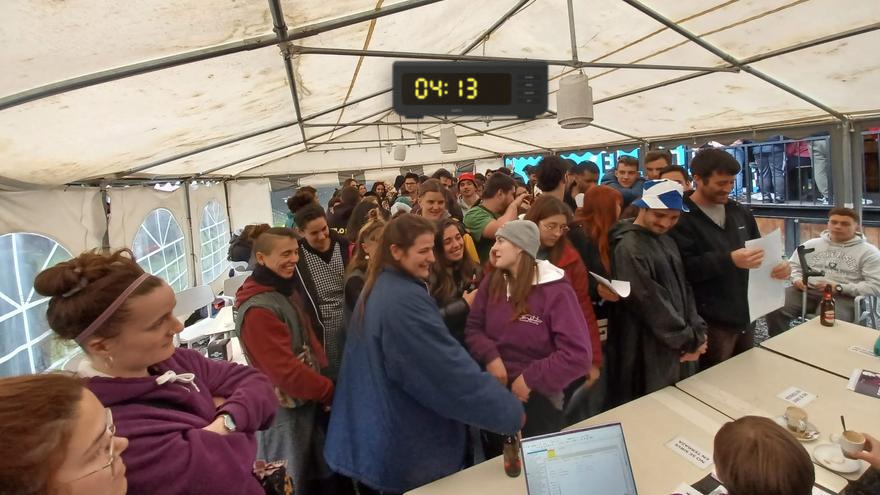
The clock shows 4:13
